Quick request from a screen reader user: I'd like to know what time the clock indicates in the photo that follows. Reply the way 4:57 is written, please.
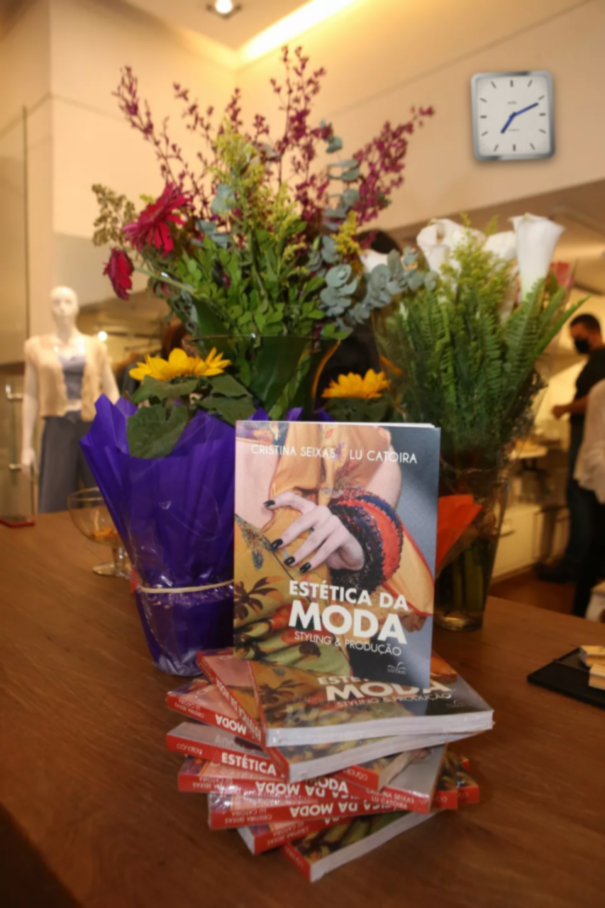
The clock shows 7:11
